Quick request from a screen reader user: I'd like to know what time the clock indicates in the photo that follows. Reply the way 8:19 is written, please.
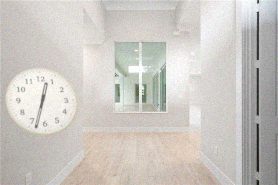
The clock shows 12:33
